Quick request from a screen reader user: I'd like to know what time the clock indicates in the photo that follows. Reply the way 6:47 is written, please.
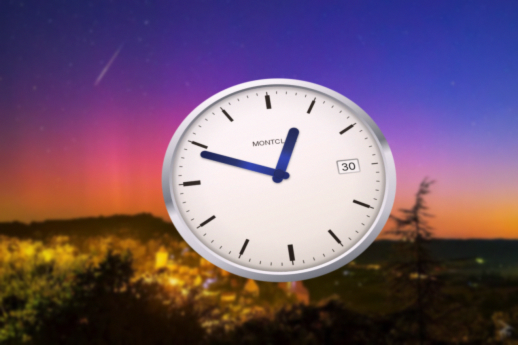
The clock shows 12:49
